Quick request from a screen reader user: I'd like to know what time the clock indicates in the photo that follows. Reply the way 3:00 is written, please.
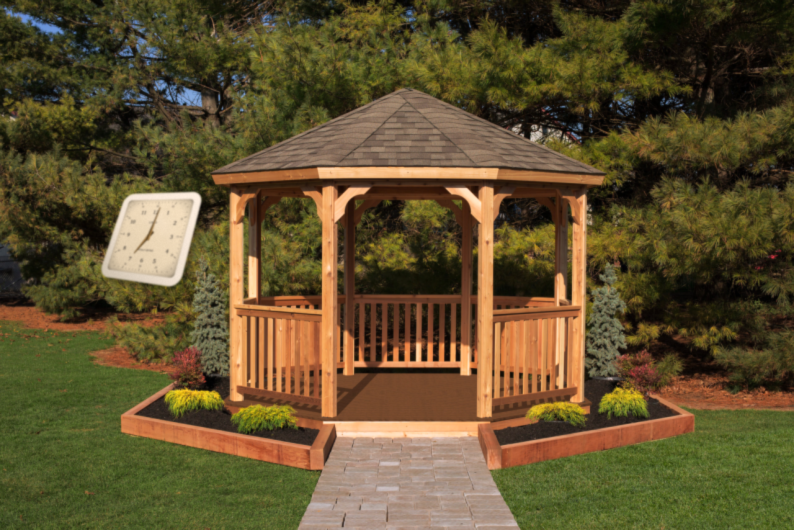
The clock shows 7:01
